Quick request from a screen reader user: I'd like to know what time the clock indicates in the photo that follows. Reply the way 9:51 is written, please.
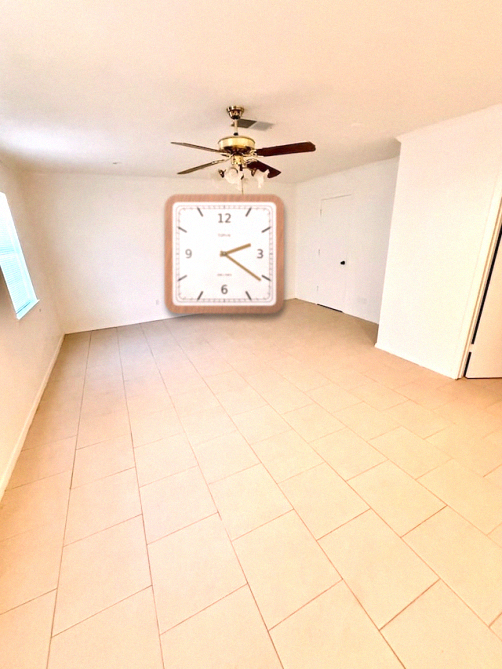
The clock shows 2:21
